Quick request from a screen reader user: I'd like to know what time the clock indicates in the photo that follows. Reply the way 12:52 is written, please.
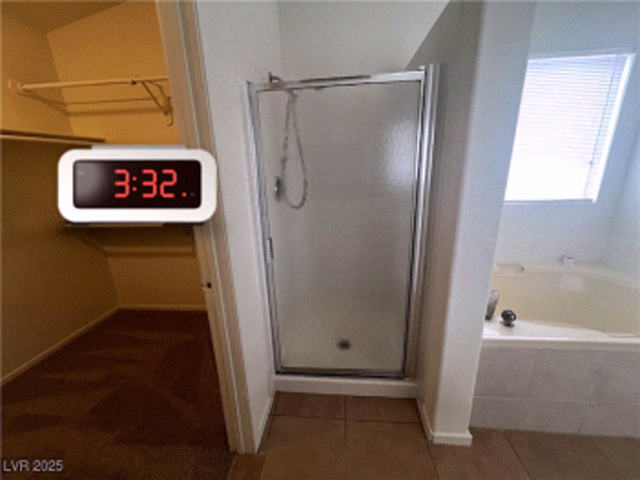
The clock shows 3:32
